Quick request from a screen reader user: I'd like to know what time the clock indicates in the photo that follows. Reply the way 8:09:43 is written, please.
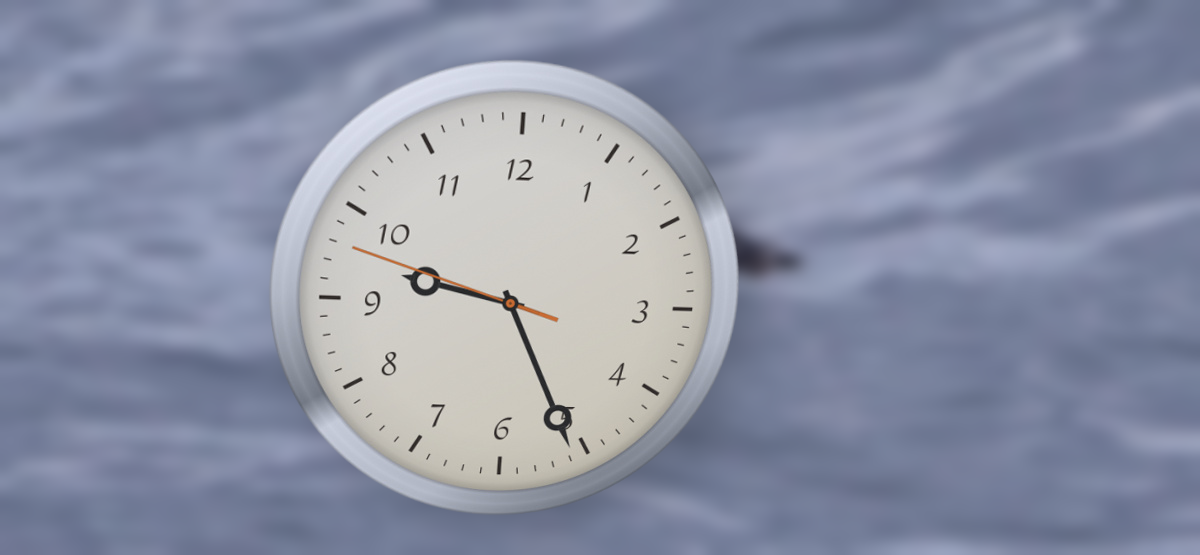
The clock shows 9:25:48
